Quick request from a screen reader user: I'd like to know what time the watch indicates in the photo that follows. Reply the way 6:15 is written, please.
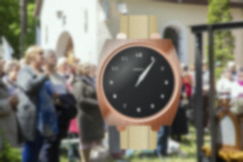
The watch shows 1:06
